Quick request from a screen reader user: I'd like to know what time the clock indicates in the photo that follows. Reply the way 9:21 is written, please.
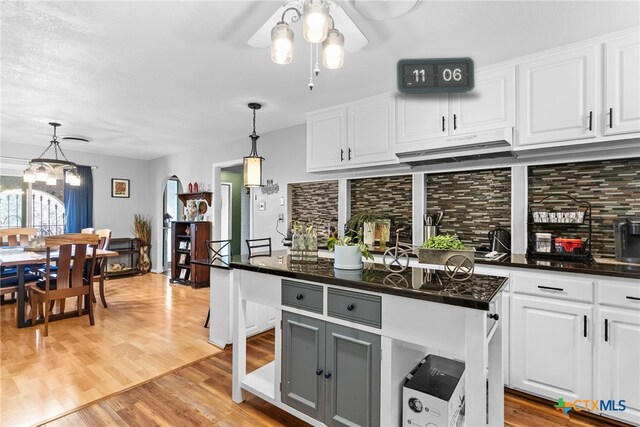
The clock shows 11:06
